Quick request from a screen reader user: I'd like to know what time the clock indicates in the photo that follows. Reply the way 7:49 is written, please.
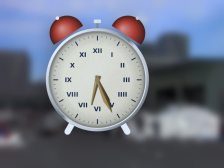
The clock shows 6:26
